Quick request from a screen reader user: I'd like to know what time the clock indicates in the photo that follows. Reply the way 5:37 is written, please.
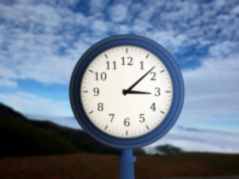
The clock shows 3:08
